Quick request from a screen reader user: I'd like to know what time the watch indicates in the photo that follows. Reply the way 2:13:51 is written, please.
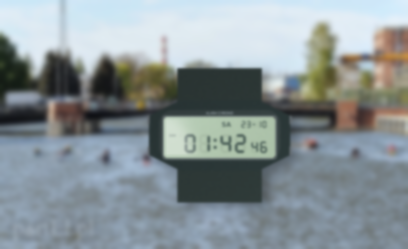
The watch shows 1:42:46
